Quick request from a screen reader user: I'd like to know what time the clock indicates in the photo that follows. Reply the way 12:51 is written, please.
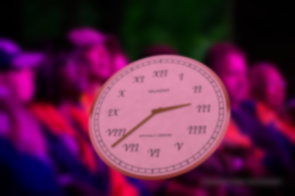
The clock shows 2:38
